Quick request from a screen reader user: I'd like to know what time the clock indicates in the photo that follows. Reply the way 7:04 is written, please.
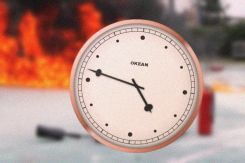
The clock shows 4:47
